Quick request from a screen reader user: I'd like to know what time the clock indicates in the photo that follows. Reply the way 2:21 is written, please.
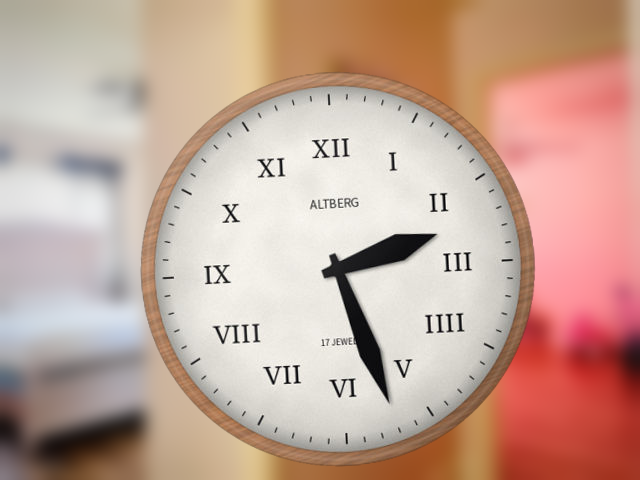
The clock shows 2:27
